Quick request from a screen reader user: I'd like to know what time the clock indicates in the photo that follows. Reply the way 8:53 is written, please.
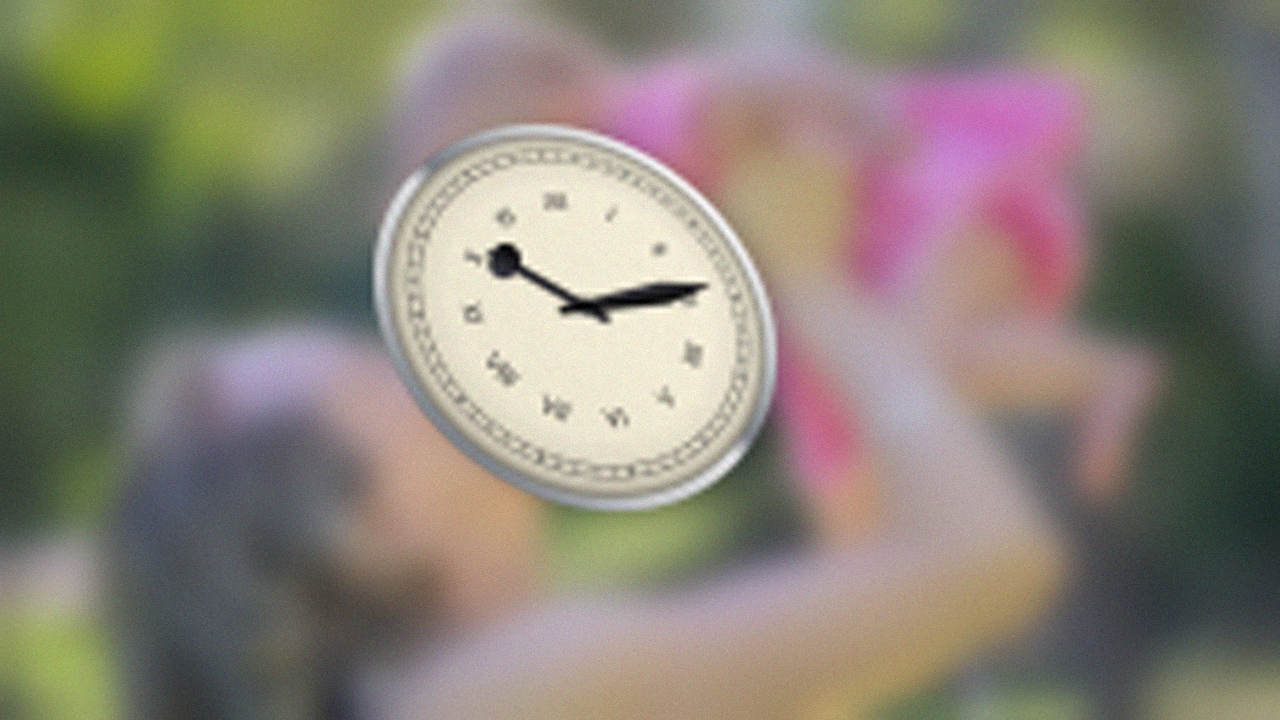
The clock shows 10:14
